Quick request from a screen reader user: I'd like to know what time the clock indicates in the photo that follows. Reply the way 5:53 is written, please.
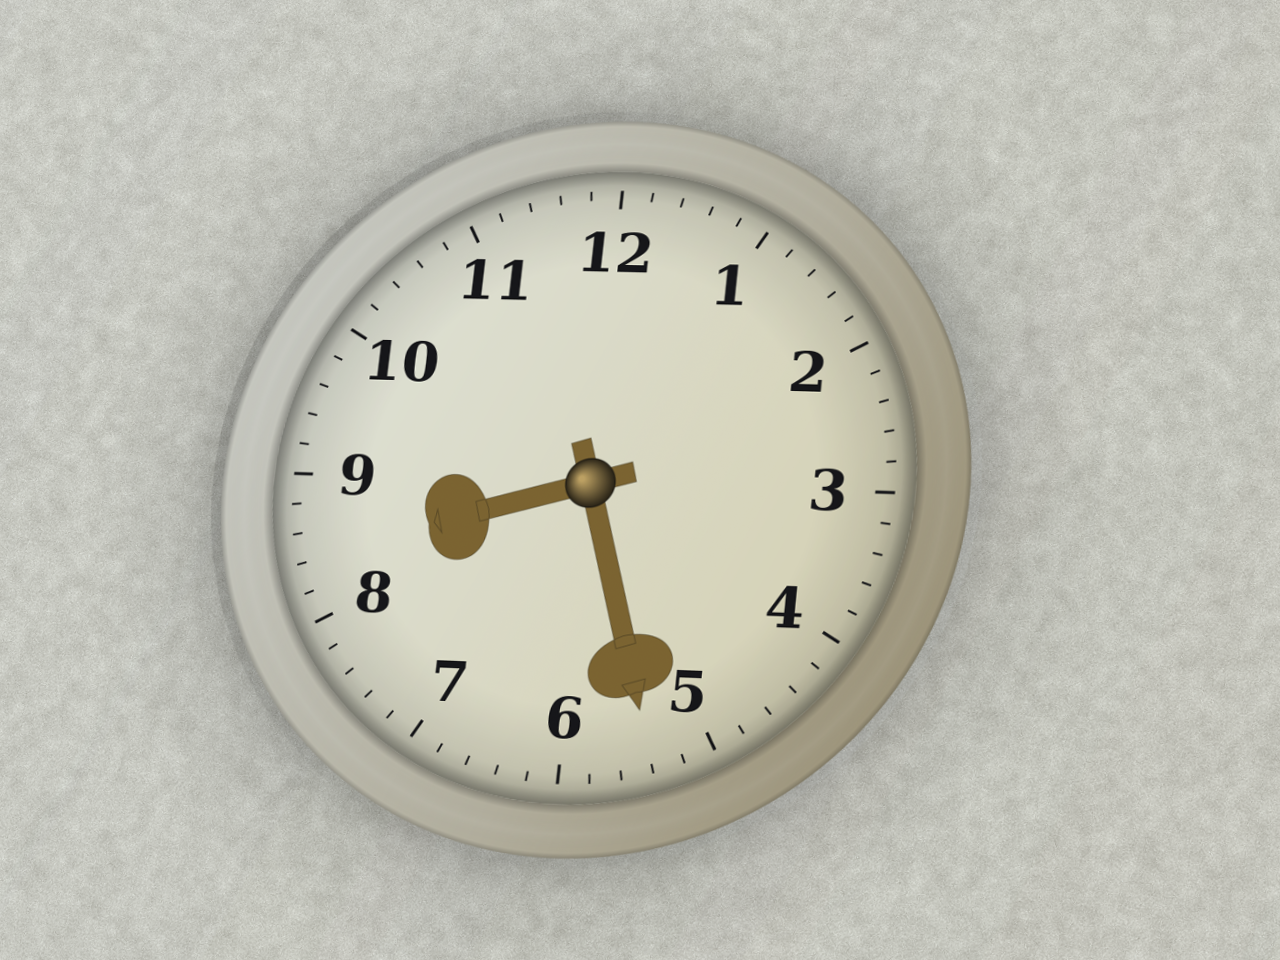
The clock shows 8:27
